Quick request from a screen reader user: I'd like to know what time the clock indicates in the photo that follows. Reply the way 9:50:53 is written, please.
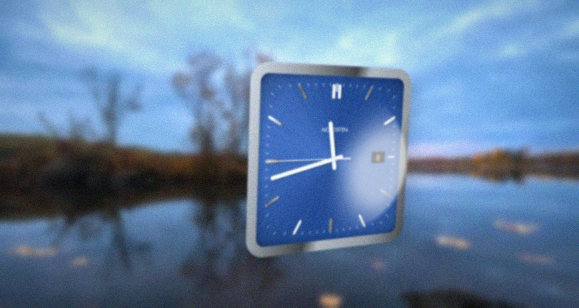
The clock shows 11:42:45
